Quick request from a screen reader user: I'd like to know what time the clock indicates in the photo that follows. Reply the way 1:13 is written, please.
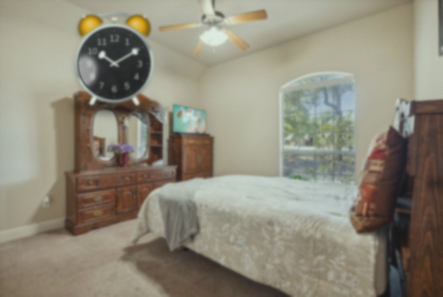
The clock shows 10:10
